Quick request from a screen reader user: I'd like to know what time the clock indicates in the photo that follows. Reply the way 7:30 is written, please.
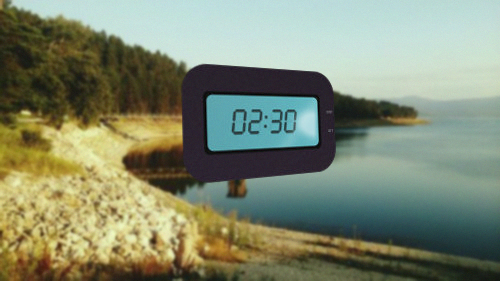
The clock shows 2:30
